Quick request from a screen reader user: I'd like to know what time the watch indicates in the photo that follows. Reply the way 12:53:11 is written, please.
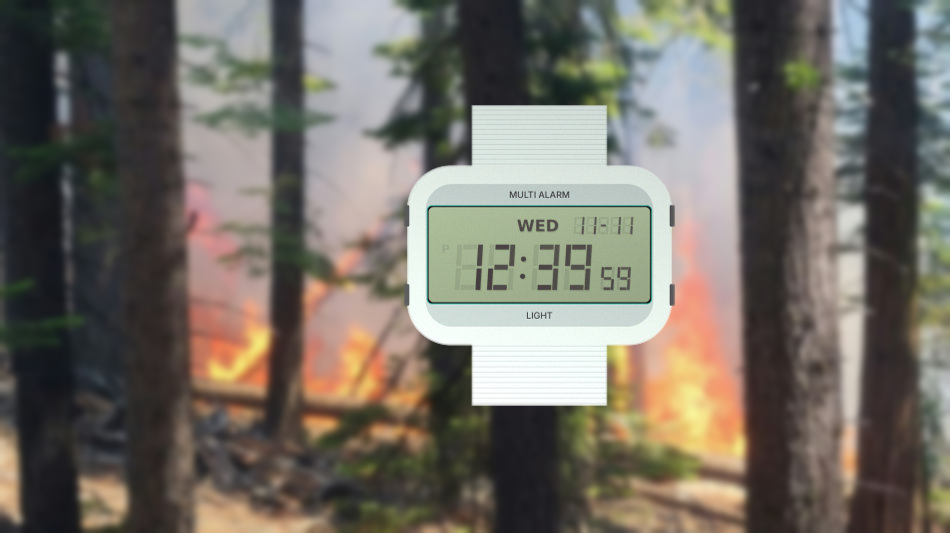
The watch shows 12:39:59
